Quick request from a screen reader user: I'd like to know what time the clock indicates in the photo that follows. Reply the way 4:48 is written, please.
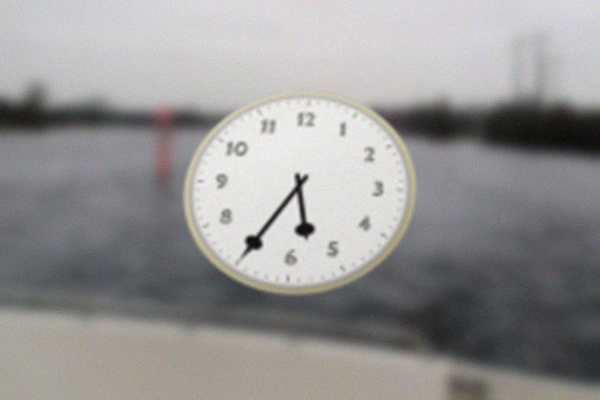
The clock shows 5:35
